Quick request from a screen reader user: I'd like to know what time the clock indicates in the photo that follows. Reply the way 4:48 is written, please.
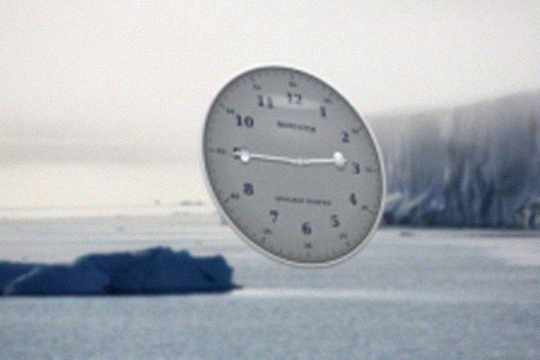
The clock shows 2:45
